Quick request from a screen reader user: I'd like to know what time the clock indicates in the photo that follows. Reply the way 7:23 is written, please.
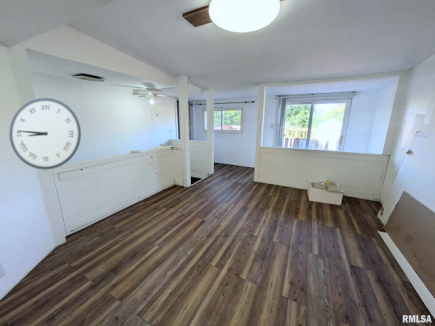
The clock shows 8:46
